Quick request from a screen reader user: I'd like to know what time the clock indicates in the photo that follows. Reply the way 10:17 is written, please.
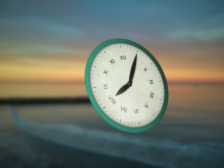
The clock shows 8:05
